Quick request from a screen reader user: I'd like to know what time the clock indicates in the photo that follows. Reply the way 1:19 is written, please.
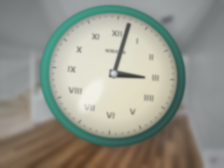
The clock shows 3:02
